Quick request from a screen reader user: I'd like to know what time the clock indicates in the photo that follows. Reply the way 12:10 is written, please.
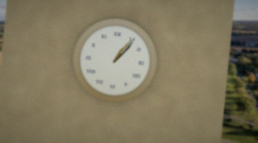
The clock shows 1:06
